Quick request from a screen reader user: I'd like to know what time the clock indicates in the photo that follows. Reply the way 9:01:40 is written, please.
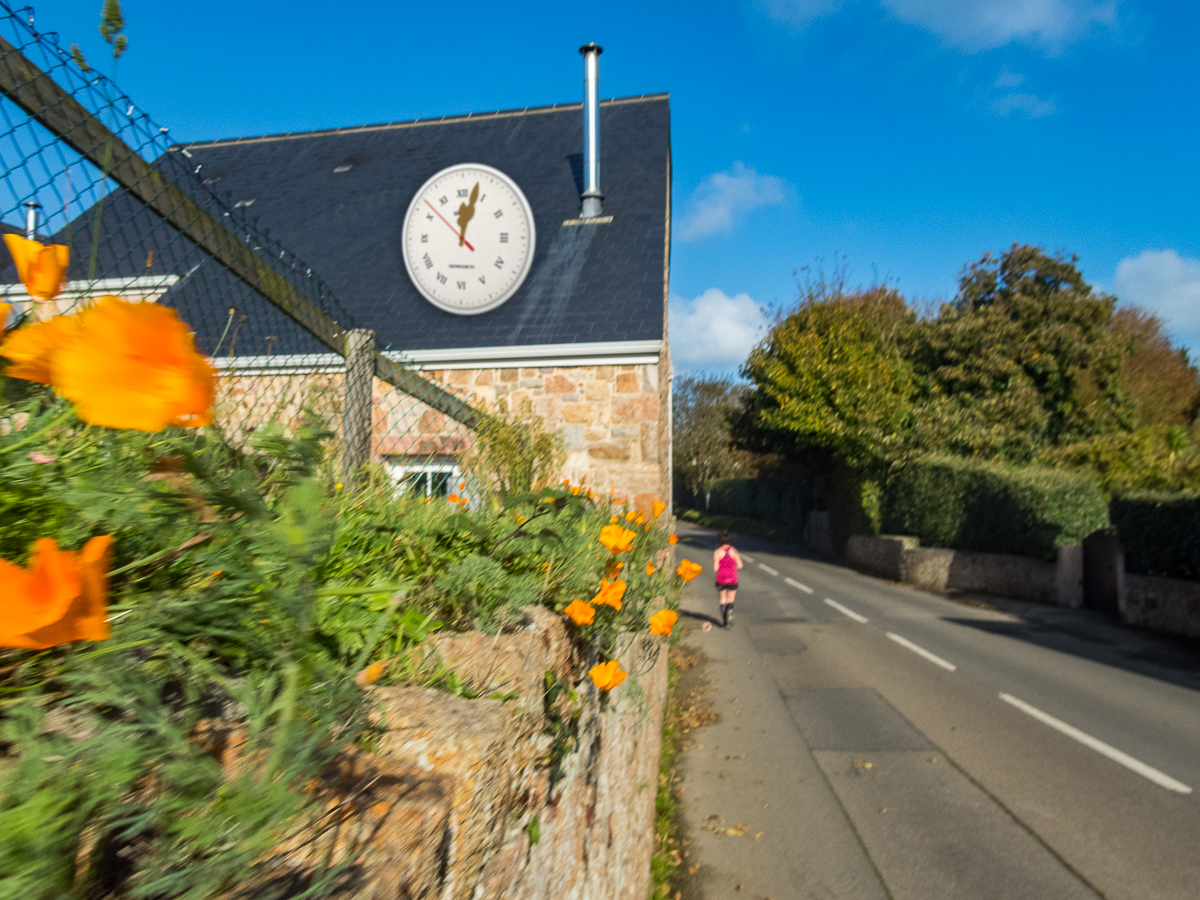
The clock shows 12:02:52
